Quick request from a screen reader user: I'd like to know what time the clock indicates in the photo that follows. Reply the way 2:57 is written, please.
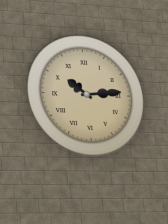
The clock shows 10:14
